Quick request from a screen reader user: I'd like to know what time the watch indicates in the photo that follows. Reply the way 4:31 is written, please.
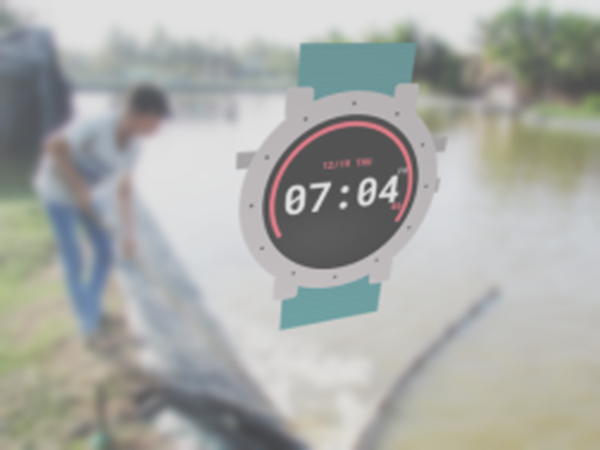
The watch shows 7:04
